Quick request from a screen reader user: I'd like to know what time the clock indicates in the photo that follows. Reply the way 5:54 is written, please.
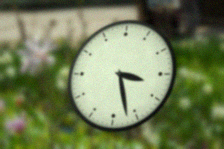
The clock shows 3:27
